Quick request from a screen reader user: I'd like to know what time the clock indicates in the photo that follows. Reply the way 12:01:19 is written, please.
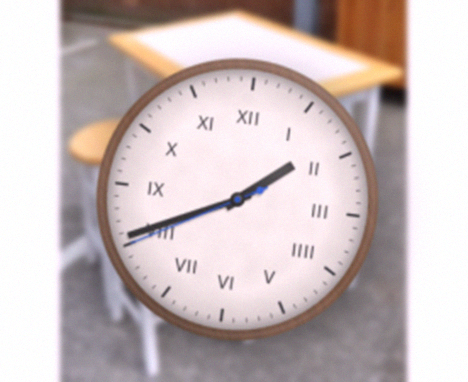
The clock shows 1:40:40
